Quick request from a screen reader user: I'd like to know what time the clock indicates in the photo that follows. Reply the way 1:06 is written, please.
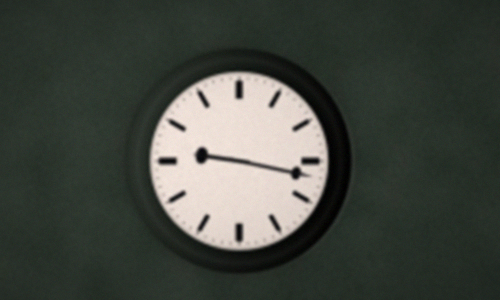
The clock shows 9:17
